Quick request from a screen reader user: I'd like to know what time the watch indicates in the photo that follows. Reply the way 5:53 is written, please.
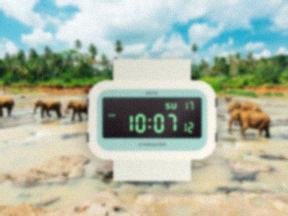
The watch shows 10:07
